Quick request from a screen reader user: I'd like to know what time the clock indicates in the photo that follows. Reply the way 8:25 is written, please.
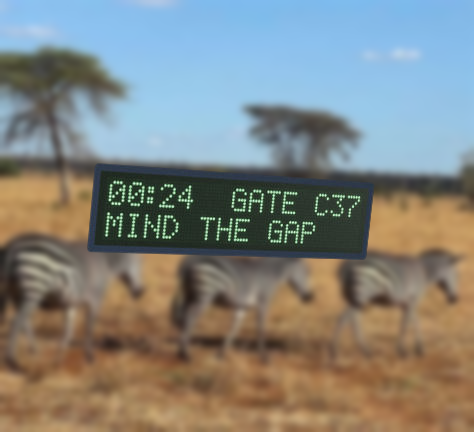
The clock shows 0:24
